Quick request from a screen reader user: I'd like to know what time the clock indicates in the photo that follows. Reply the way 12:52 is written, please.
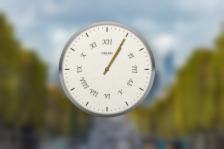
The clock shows 1:05
